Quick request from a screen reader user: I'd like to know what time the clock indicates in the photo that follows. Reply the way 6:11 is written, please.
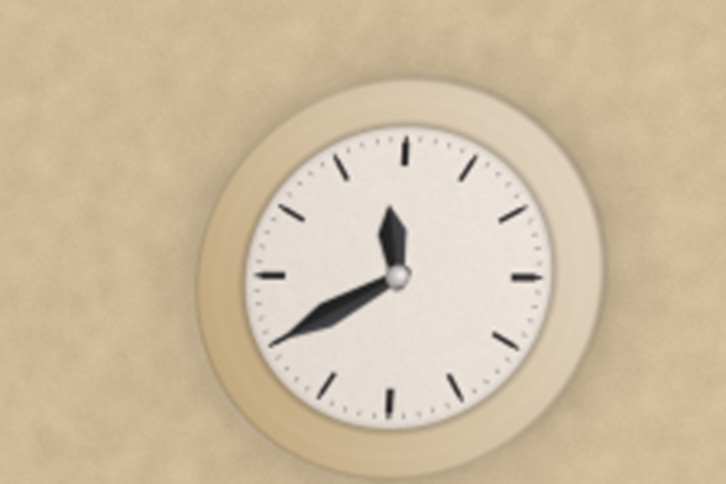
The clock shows 11:40
